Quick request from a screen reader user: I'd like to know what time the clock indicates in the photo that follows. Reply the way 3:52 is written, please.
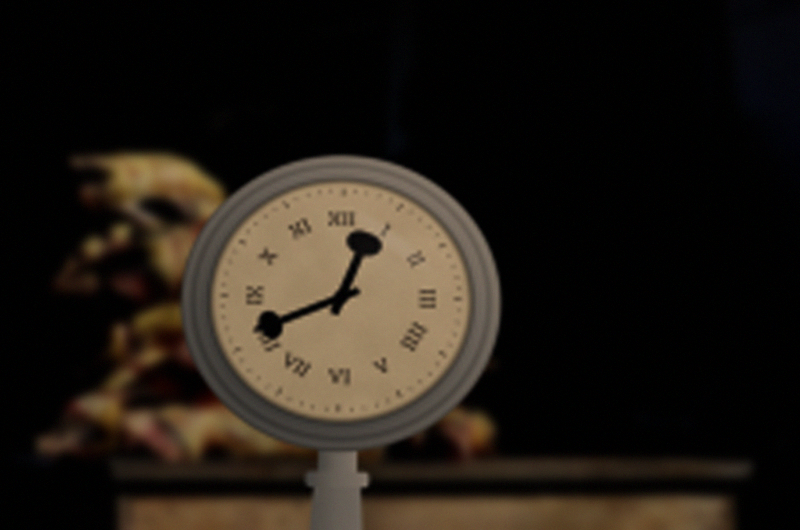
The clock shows 12:41
